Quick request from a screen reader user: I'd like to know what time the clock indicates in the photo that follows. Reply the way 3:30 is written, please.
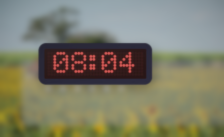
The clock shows 8:04
